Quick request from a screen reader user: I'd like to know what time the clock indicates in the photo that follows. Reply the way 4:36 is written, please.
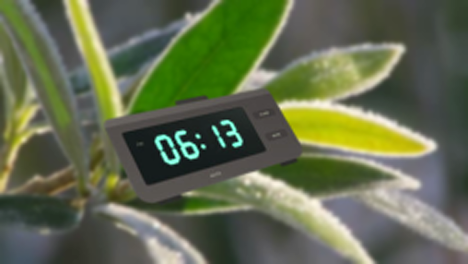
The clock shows 6:13
